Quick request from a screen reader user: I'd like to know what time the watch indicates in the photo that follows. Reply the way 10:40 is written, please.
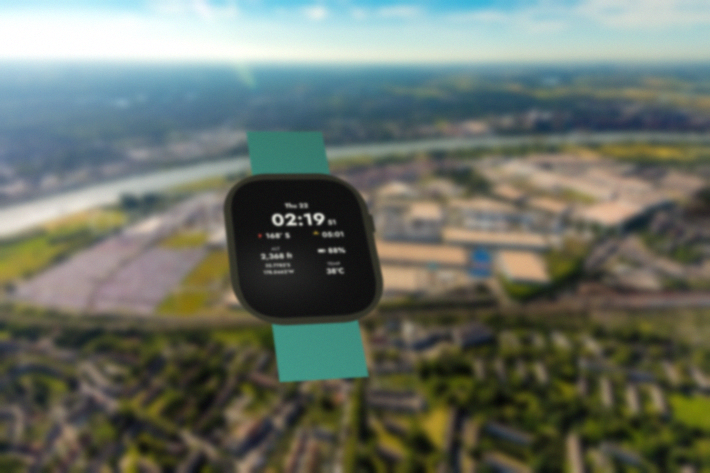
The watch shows 2:19
